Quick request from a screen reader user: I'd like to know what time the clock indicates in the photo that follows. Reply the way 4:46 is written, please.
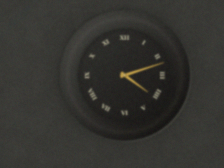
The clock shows 4:12
